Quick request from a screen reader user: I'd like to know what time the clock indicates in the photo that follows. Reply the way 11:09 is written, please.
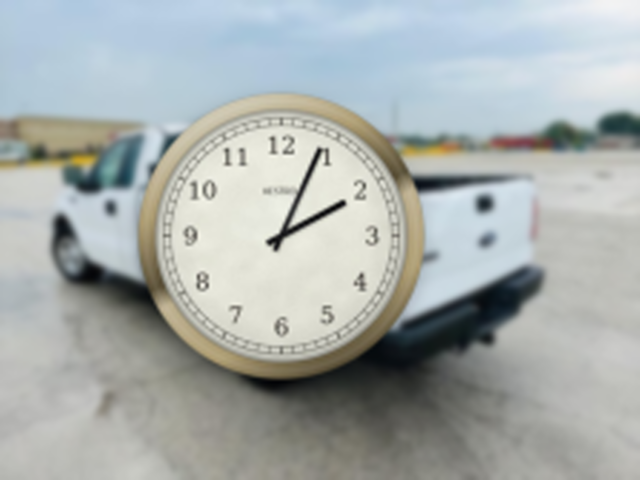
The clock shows 2:04
